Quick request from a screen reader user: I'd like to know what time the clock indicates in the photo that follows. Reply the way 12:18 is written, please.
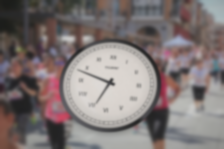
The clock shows 6:48
